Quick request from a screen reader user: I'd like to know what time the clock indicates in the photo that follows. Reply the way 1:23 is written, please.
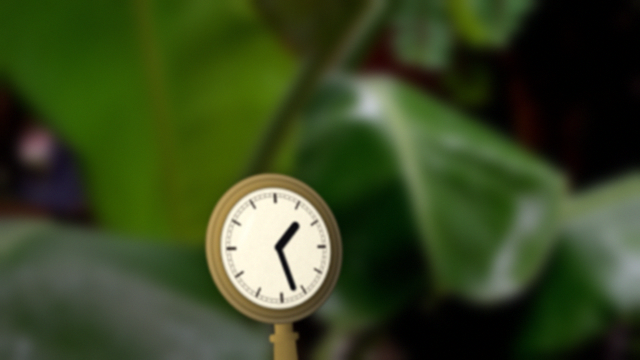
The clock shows 1:27
